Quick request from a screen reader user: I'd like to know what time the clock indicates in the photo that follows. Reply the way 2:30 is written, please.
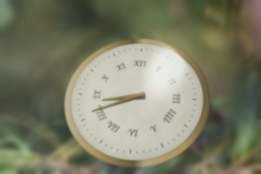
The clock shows 8:41
